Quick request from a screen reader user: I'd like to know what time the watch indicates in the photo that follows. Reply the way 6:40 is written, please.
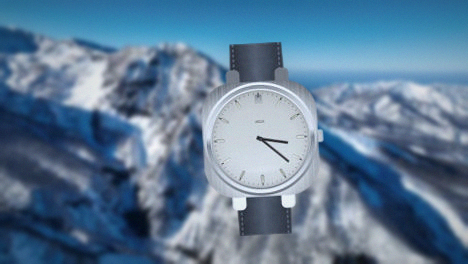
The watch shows 3:22
